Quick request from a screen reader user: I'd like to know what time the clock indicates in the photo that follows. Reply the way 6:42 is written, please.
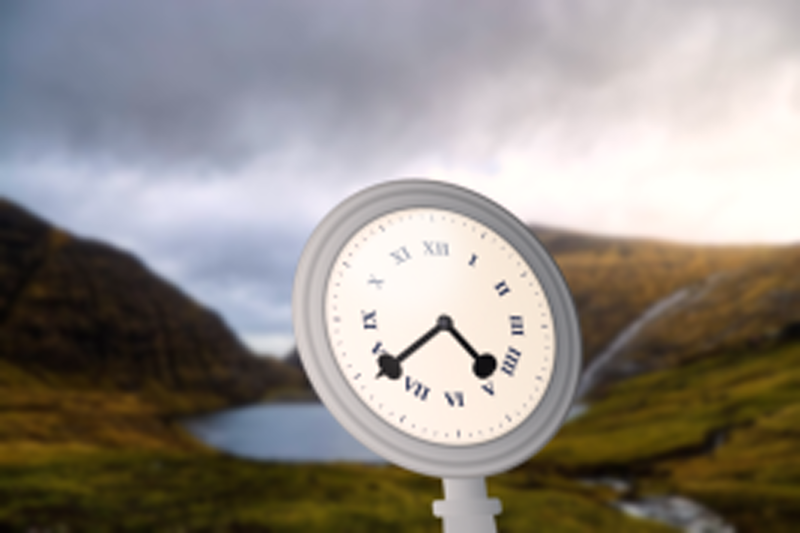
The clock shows 4:39
